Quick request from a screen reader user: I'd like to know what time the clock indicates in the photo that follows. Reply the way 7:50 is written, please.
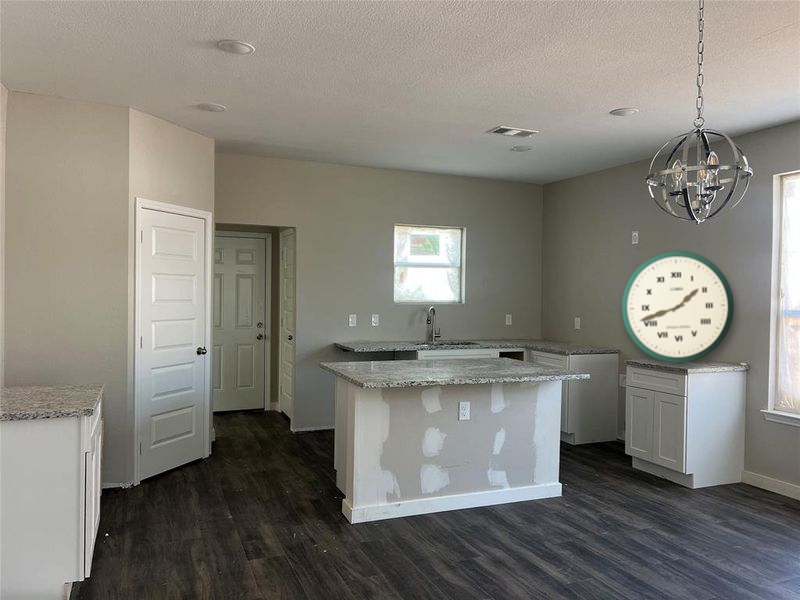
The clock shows 1:42
